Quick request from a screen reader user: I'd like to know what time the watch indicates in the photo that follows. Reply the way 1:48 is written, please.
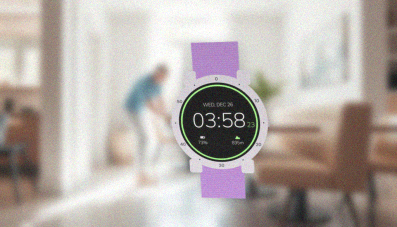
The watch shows 3:58
